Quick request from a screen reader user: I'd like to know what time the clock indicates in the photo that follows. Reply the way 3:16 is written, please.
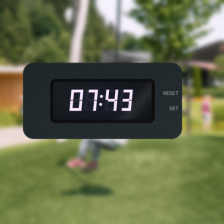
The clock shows 7:43
